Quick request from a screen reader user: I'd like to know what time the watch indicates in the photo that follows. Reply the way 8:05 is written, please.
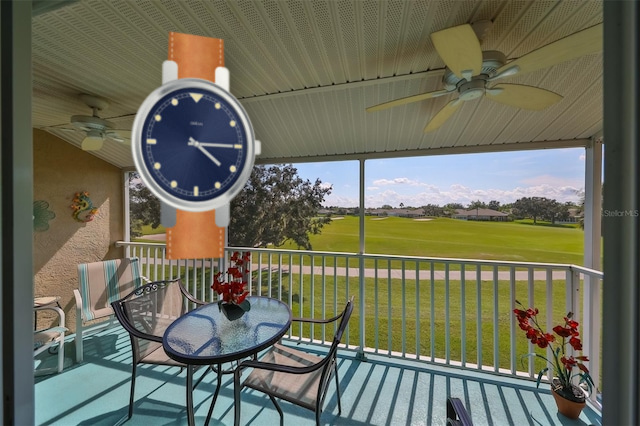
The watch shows 4:15
